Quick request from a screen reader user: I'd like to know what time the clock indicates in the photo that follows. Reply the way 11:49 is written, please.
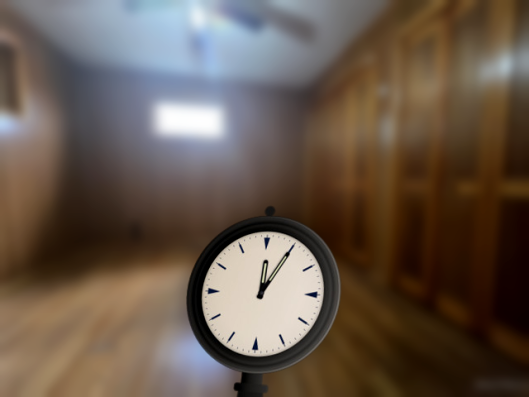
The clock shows 12:05
